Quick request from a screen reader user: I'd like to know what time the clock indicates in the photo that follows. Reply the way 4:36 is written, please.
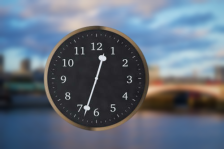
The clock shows 12:33
